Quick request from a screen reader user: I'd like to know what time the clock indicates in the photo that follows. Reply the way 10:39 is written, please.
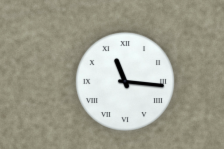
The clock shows 11:16
